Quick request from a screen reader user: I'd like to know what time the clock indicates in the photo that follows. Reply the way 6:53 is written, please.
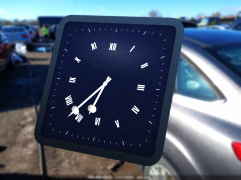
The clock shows 6:37
